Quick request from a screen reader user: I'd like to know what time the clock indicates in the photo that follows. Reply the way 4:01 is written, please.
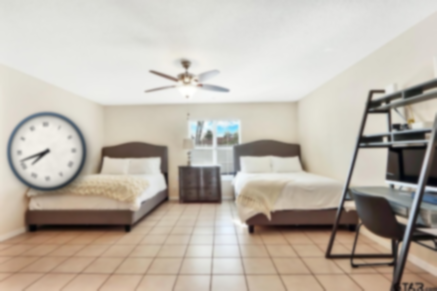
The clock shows 7:42
